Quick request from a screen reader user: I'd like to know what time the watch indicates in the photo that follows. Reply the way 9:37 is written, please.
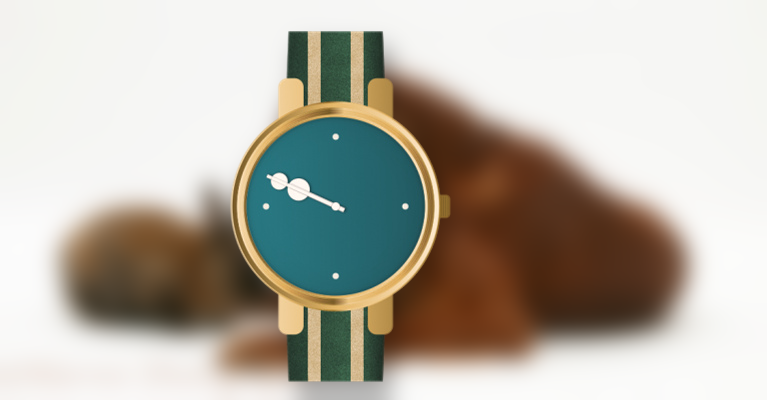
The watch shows 9:49
